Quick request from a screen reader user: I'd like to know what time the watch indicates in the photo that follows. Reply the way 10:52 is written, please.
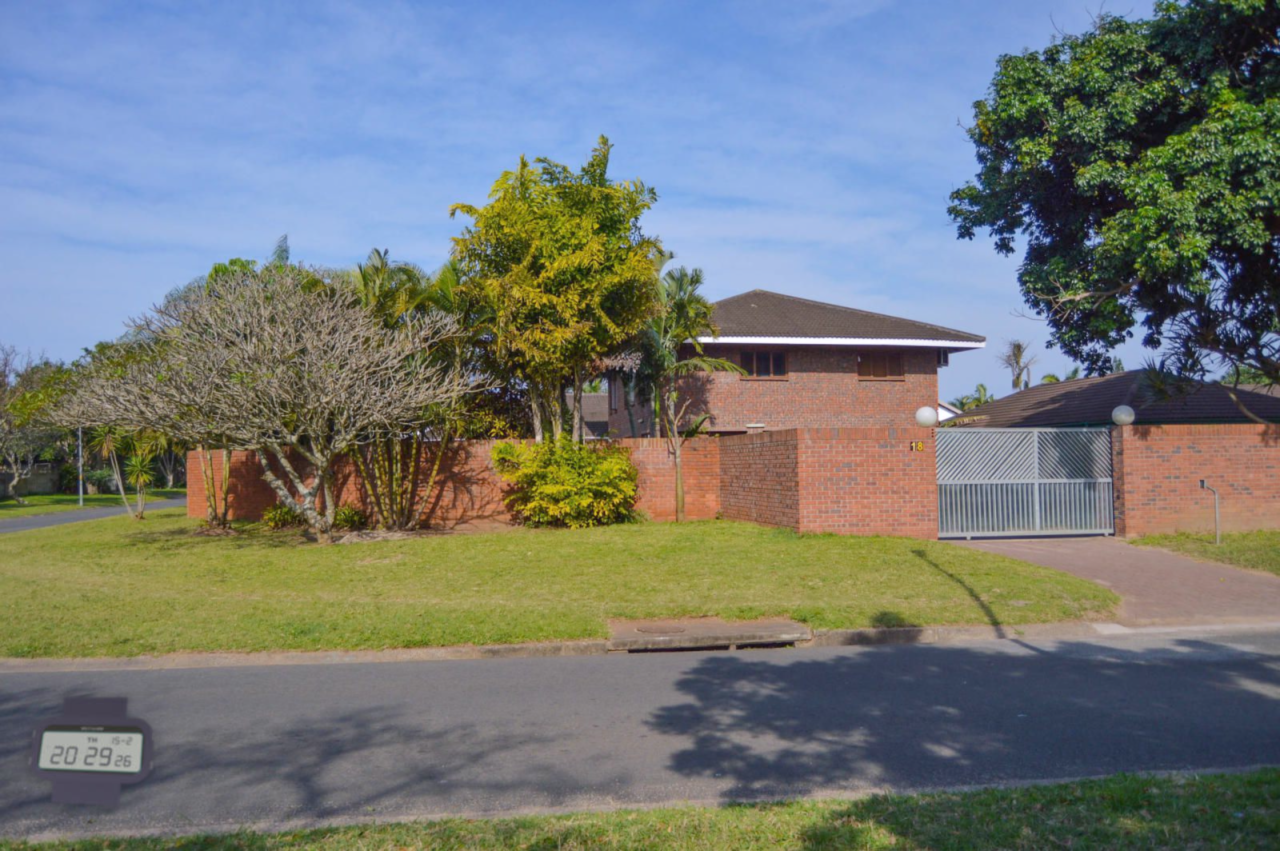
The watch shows 20:29
